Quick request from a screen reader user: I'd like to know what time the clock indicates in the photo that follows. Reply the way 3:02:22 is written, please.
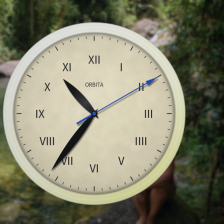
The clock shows 10:36:10
